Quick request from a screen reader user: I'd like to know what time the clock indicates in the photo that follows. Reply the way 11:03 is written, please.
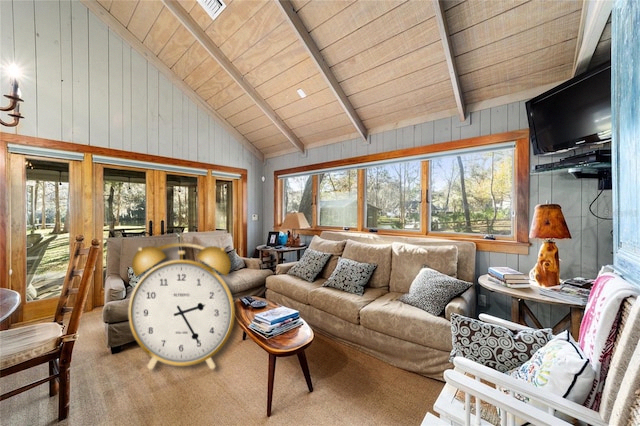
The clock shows 2:25
